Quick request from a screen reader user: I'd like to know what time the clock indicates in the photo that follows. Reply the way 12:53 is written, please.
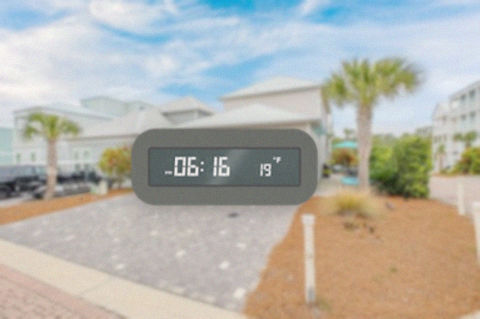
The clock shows 6:16
